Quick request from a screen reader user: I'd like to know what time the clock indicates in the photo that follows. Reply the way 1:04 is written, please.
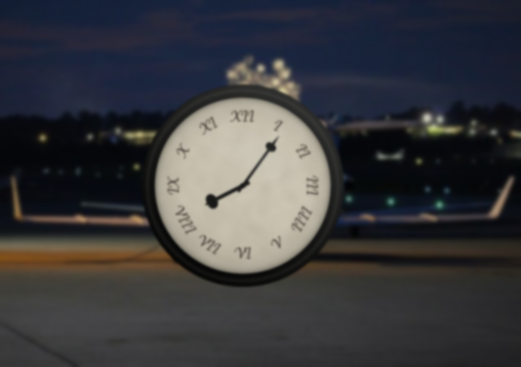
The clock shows 8:06
